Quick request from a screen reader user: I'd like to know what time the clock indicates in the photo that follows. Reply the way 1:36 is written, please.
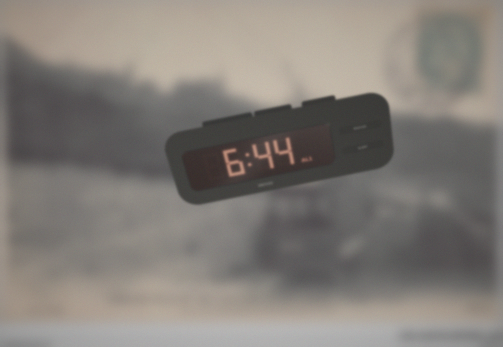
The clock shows 6:44
